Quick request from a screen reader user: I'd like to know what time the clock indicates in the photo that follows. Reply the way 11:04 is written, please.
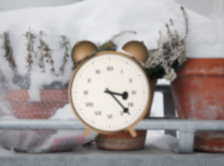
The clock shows 3:23
